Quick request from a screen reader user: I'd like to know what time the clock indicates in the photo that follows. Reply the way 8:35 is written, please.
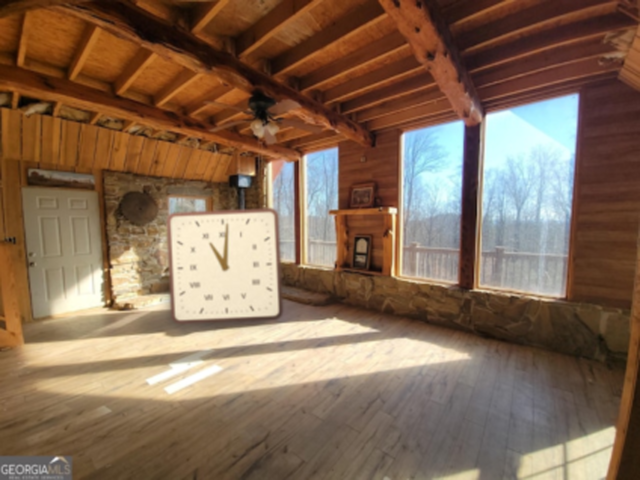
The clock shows 11:01
